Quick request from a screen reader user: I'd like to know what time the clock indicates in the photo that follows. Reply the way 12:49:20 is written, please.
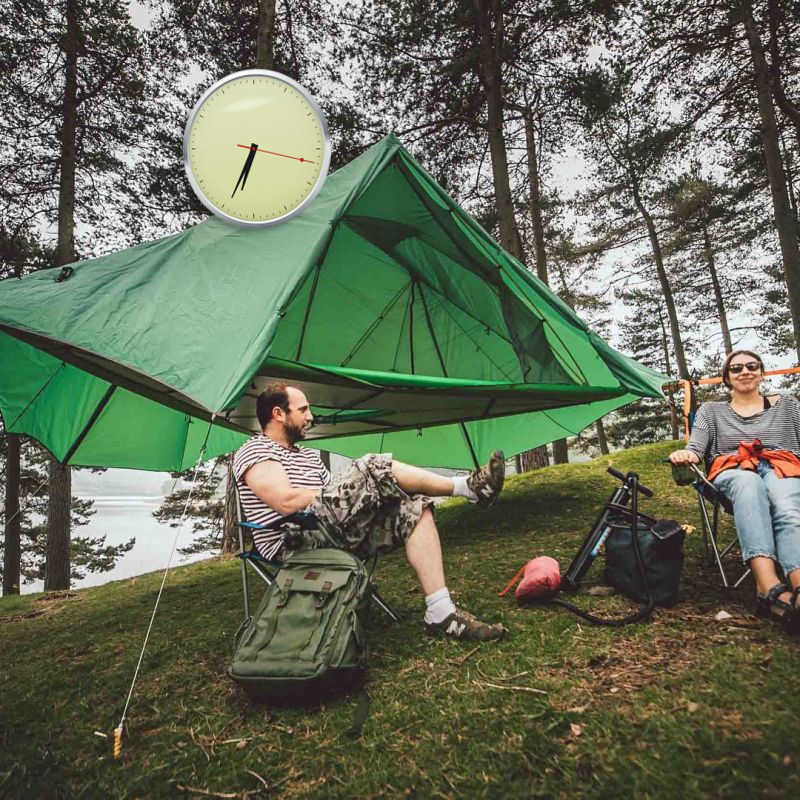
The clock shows 6:34:17
